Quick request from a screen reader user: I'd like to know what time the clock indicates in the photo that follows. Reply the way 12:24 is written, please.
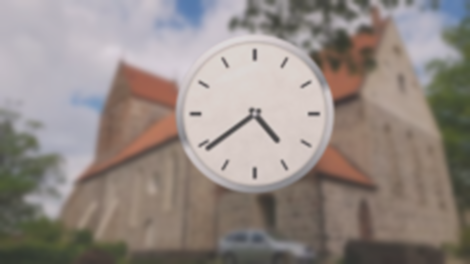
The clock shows 4:39
